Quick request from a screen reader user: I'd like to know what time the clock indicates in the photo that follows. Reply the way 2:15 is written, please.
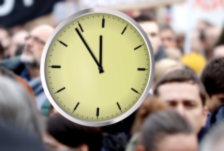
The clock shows 11:54
